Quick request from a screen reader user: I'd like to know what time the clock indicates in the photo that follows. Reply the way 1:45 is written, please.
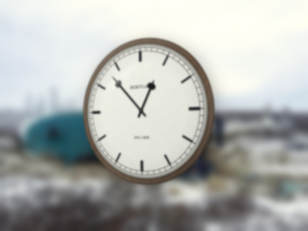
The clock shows 12:53
